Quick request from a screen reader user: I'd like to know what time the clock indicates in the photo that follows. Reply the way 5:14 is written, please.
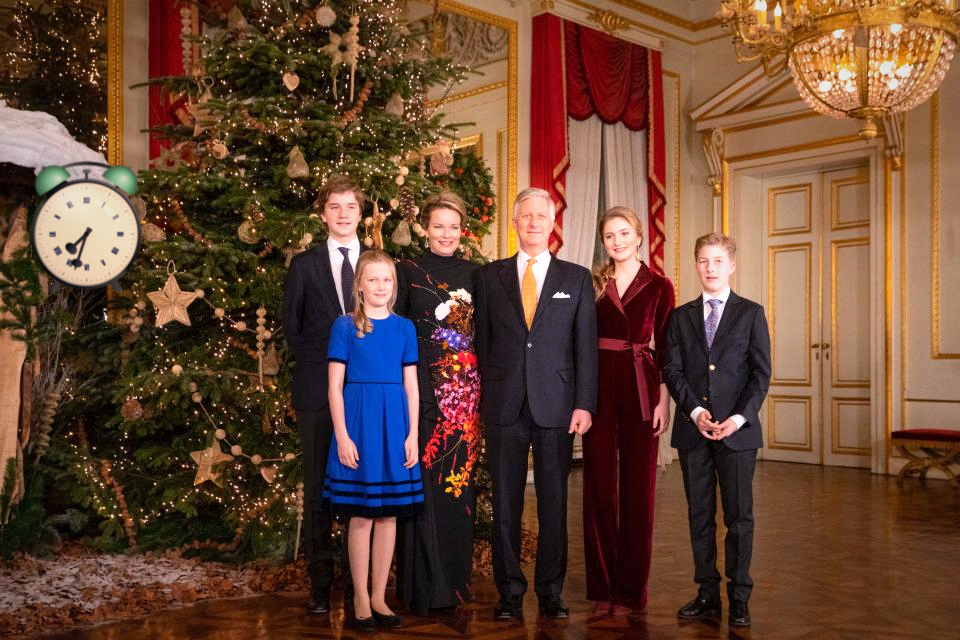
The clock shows 7:33
